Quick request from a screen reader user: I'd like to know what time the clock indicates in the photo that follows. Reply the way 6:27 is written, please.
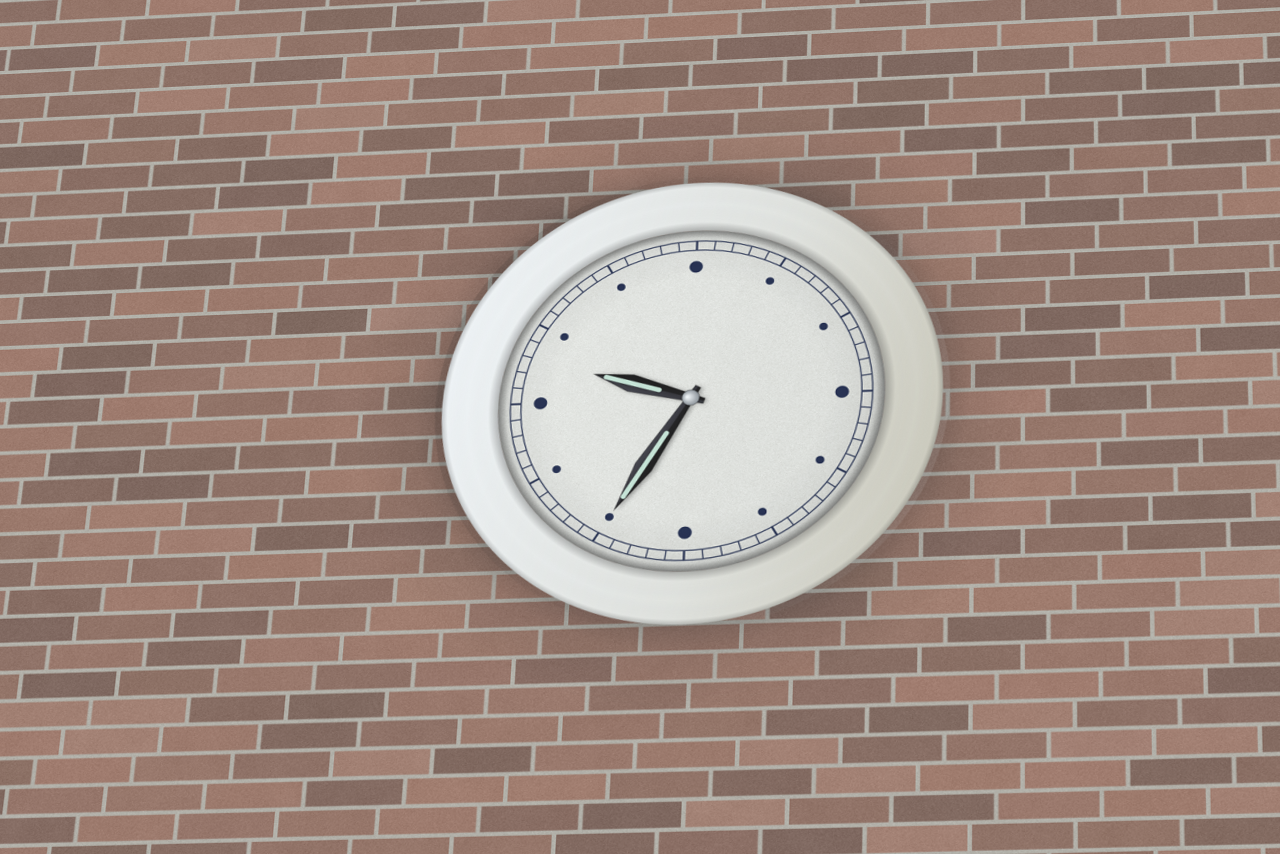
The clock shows 9:35
